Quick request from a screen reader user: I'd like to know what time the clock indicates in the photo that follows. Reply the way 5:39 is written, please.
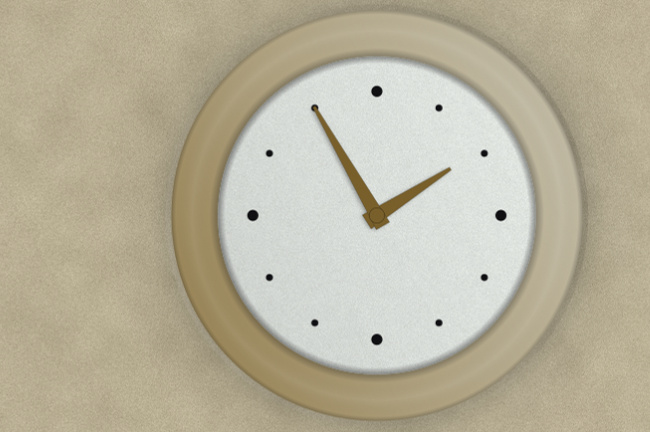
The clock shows 1:55
